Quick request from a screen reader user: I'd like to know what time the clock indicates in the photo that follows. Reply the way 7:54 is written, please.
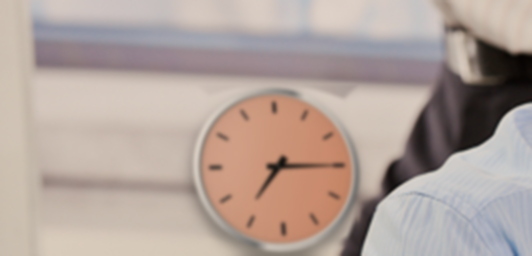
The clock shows 7:15
